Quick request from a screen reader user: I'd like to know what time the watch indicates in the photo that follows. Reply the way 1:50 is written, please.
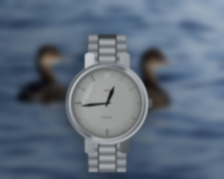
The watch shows 12:44
